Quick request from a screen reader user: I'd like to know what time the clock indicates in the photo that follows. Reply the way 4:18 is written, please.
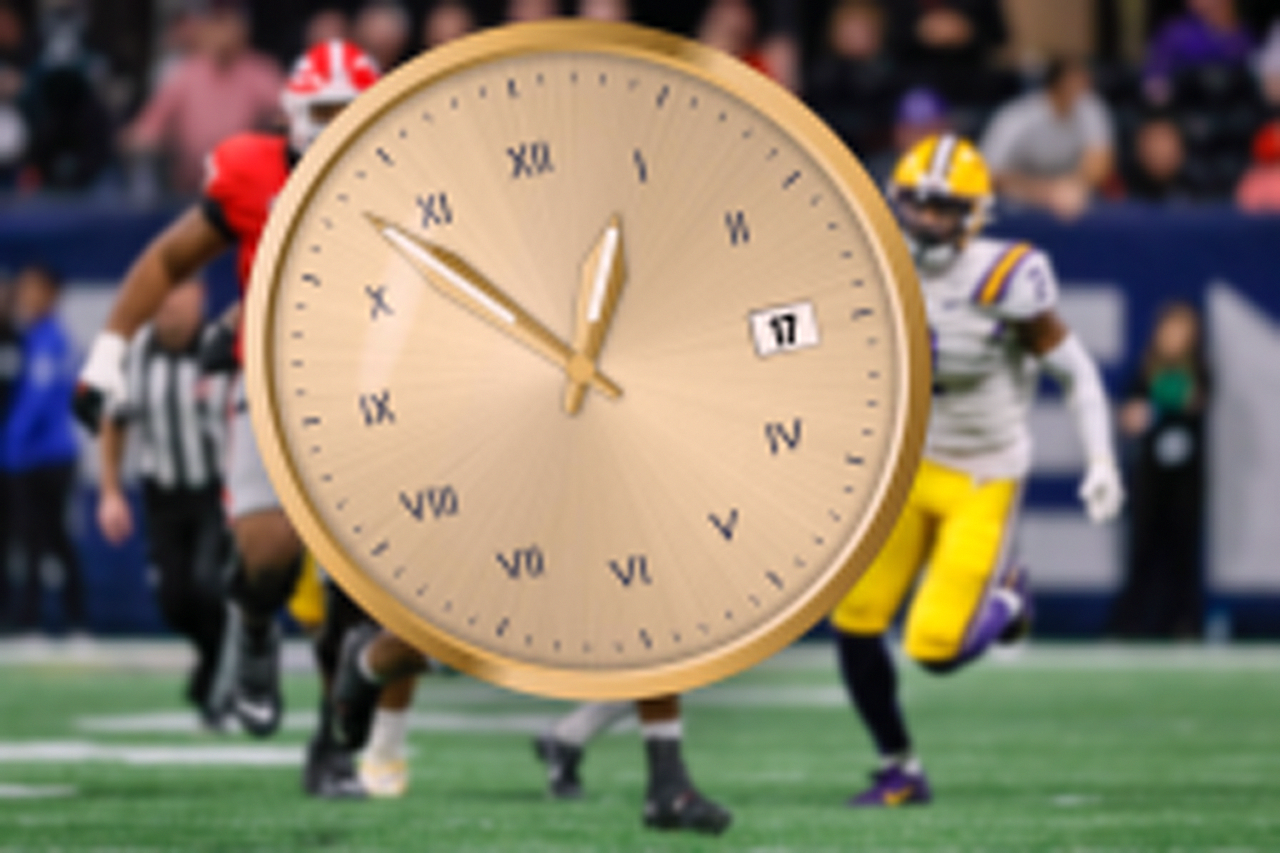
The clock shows 12:53
